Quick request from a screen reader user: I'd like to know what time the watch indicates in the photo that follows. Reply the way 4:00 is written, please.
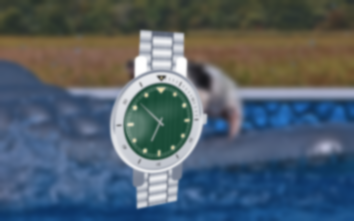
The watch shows 6:52
